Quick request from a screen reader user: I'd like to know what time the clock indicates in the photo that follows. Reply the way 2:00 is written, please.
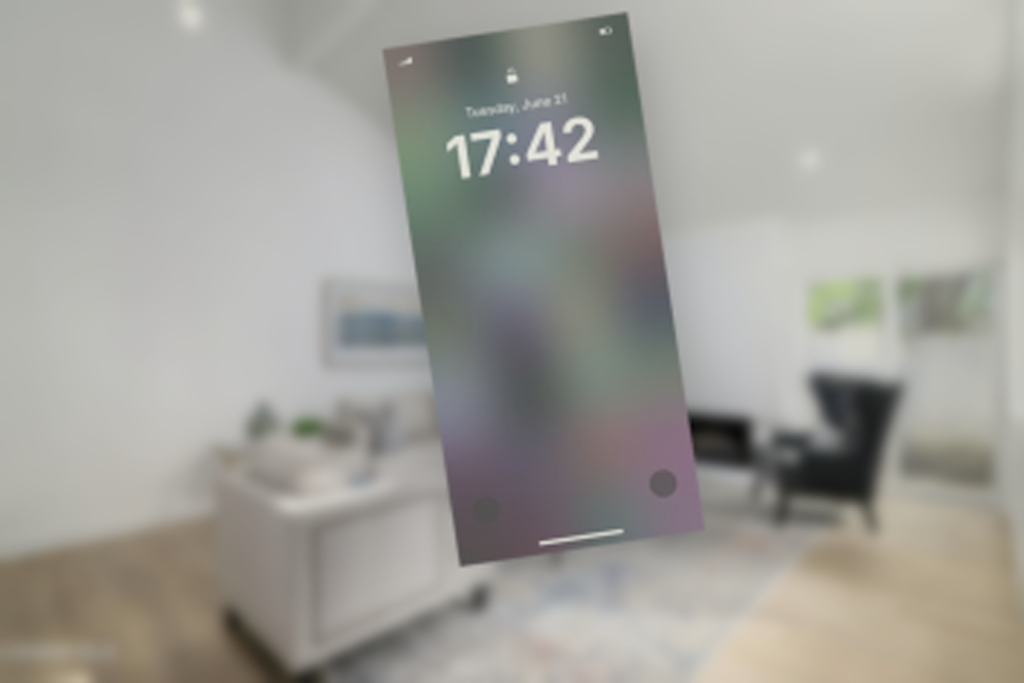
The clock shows 17:42
